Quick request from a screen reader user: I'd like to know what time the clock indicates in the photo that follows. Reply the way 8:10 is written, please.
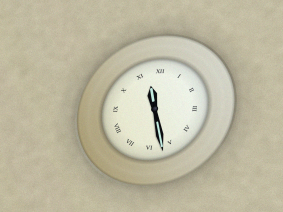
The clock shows 11:27
